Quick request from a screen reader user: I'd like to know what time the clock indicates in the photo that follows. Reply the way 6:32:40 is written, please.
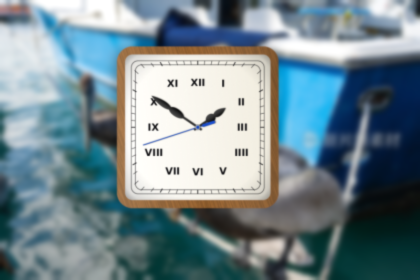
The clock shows 1:50:42
